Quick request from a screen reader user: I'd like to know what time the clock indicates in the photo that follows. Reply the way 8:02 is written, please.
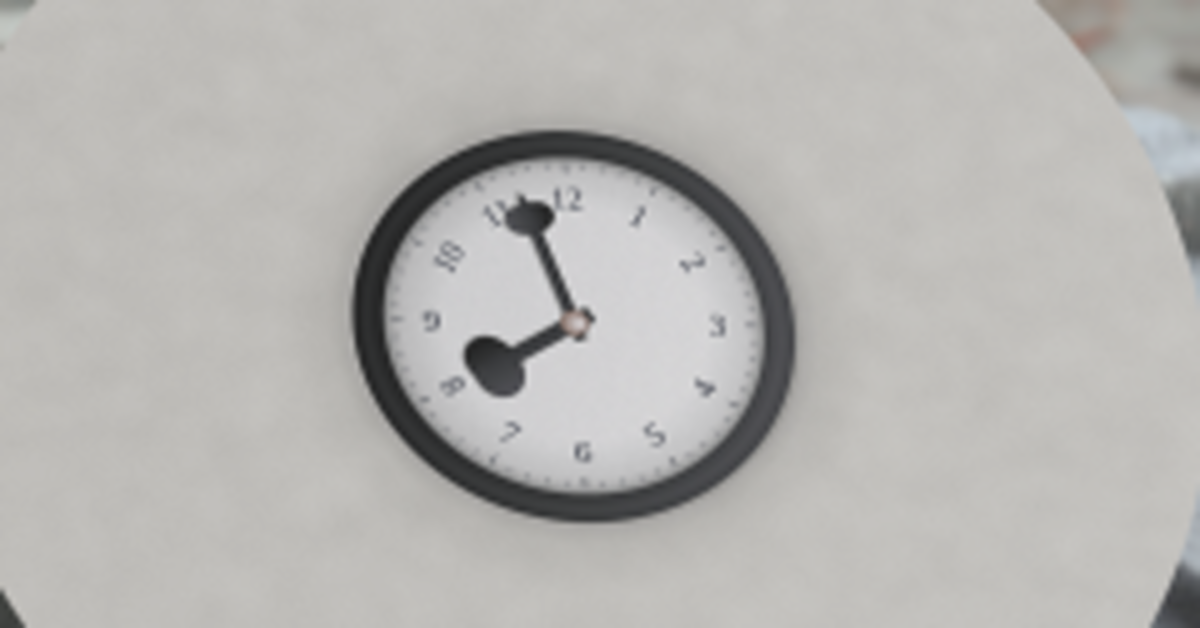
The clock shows 7:57
